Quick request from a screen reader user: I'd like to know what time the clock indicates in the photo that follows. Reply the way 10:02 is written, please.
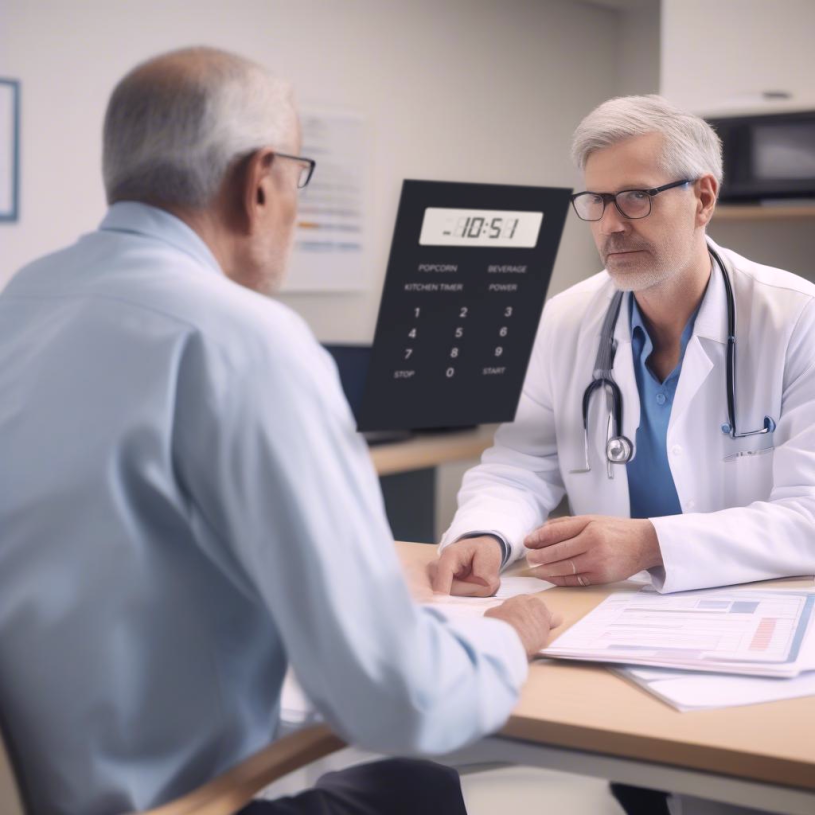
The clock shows 10:51
